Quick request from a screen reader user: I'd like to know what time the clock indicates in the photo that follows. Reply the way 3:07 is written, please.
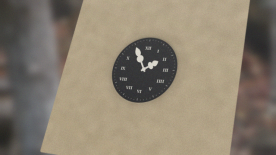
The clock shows 1:55
